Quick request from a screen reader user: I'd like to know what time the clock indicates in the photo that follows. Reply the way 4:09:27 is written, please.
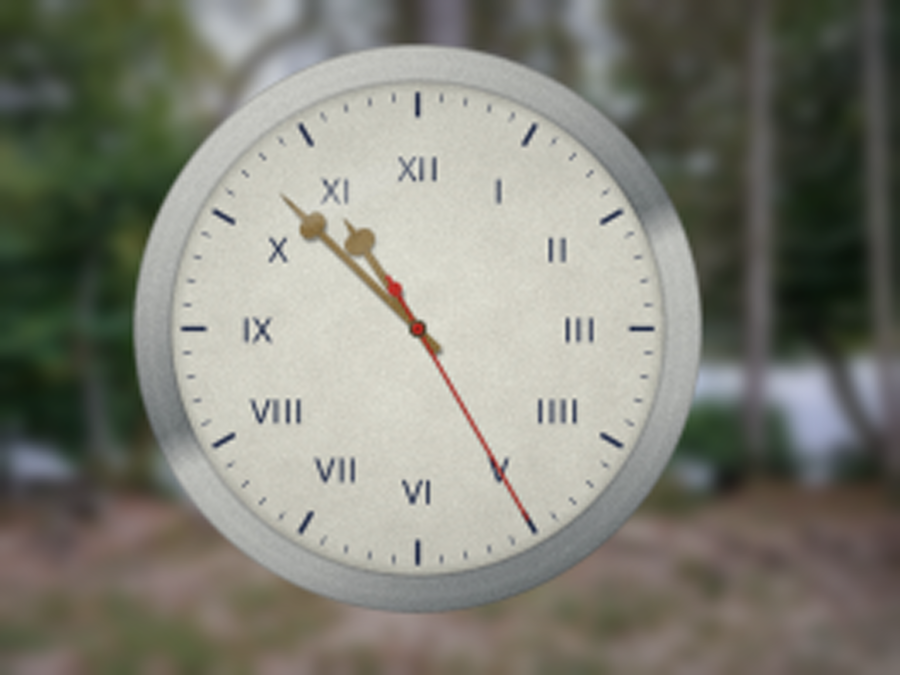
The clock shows 10:52:25
